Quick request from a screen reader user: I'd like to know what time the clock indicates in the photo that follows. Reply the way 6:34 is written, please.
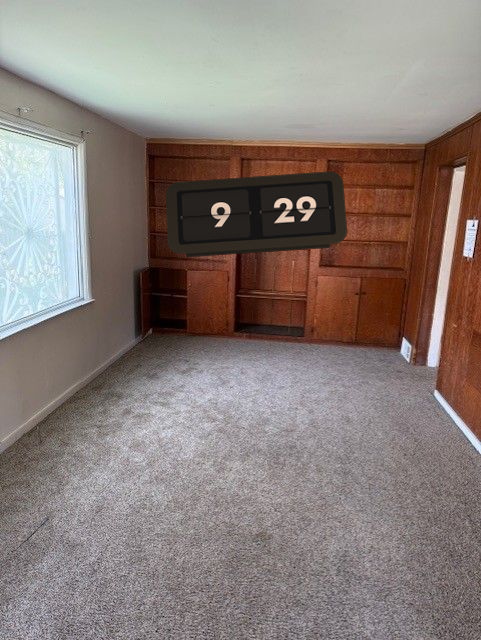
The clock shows 9:29
